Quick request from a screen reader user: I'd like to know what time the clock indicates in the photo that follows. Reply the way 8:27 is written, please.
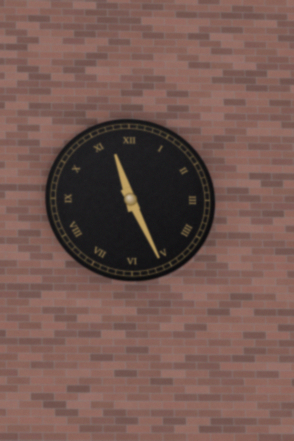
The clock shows 11:26
